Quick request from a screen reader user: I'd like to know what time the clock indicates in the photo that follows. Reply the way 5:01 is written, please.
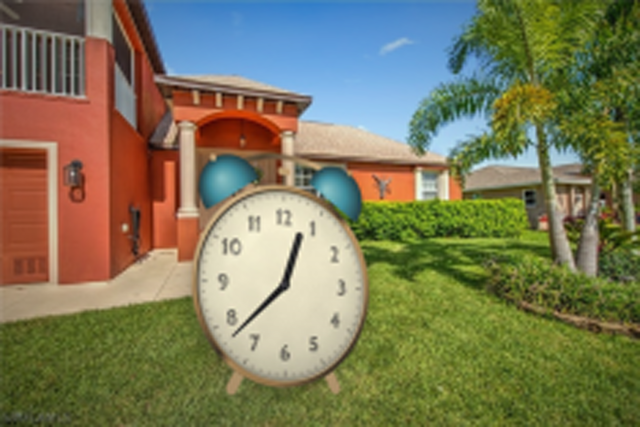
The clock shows 12:38
